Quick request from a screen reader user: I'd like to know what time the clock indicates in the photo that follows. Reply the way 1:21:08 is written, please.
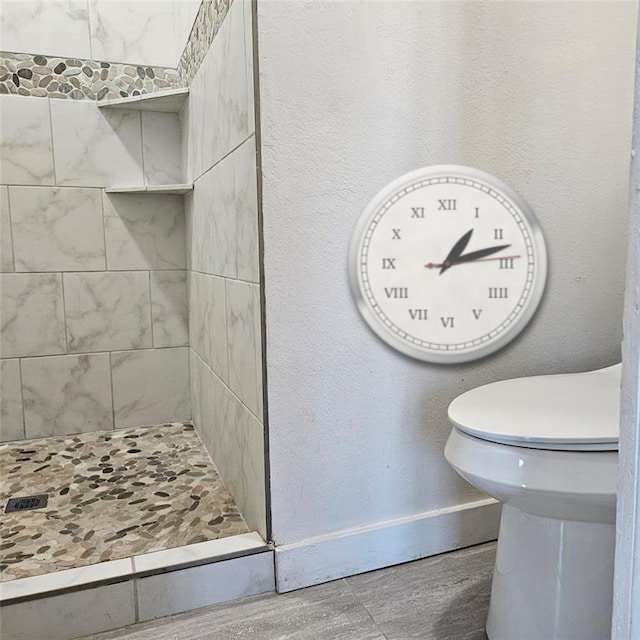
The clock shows 1:12:14
